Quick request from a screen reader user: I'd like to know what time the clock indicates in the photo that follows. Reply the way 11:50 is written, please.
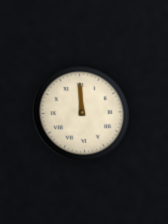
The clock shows 12:00
